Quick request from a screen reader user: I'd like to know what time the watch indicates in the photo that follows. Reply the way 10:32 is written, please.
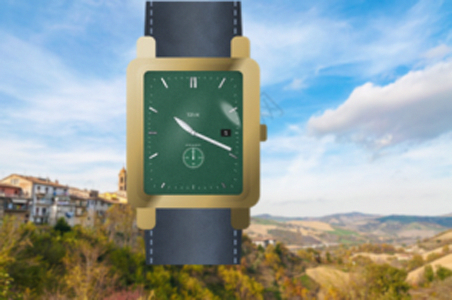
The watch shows 10:19
